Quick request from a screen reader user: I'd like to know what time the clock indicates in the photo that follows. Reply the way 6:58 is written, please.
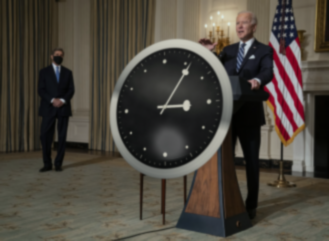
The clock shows 3:06
